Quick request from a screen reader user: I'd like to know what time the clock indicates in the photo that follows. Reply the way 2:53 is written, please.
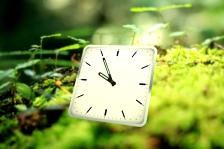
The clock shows 9:55
